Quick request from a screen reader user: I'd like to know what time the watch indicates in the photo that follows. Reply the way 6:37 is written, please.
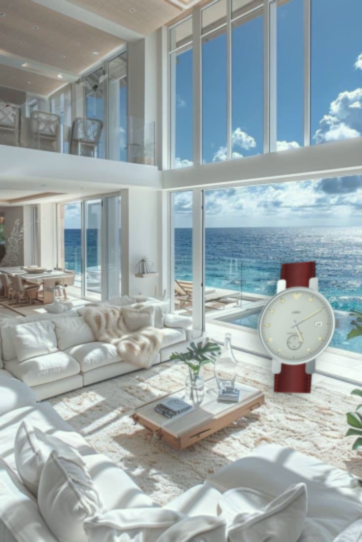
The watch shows 5:10
